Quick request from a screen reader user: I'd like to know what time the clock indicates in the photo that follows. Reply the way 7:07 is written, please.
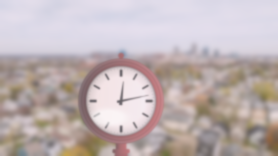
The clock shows 12:13
